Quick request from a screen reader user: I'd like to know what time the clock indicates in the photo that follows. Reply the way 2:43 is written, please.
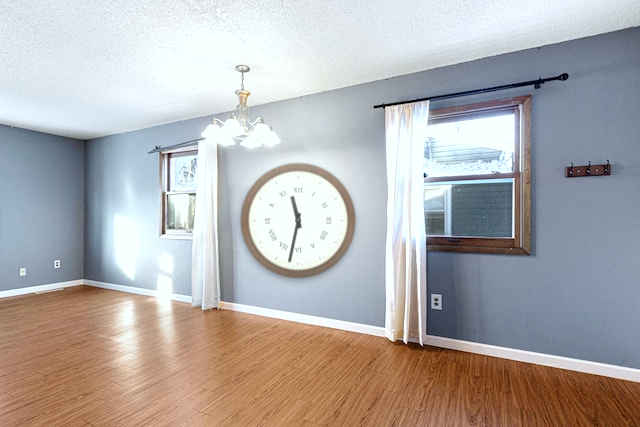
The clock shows 11:32
